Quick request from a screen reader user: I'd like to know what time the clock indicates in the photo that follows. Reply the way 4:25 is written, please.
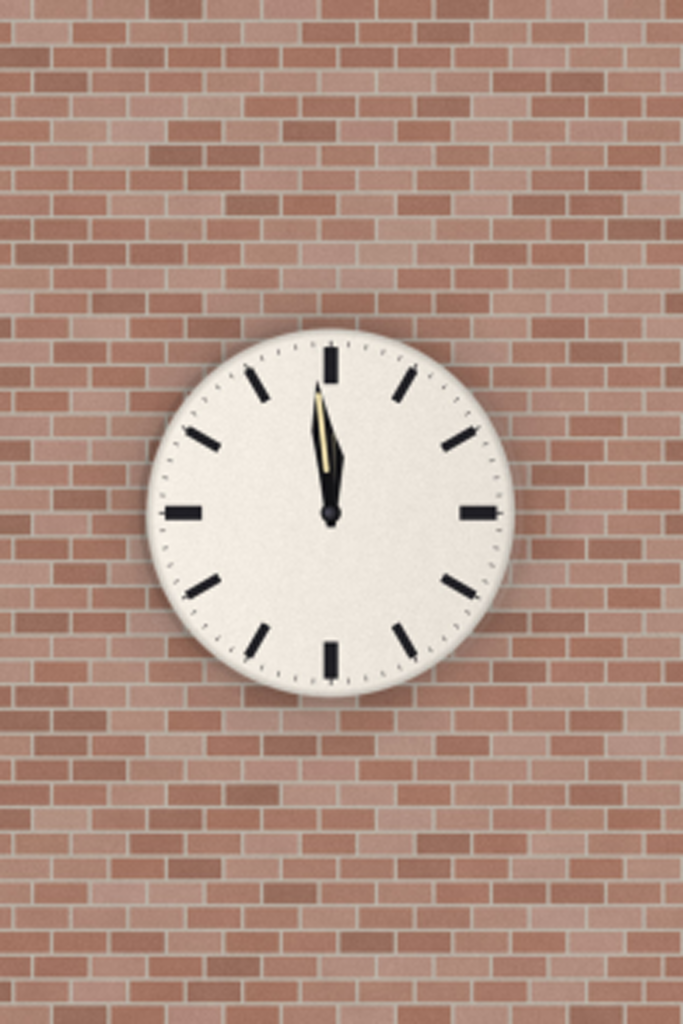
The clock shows 11:59
